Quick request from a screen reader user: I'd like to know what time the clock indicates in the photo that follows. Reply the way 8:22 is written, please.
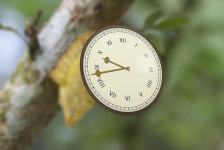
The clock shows 9:43
